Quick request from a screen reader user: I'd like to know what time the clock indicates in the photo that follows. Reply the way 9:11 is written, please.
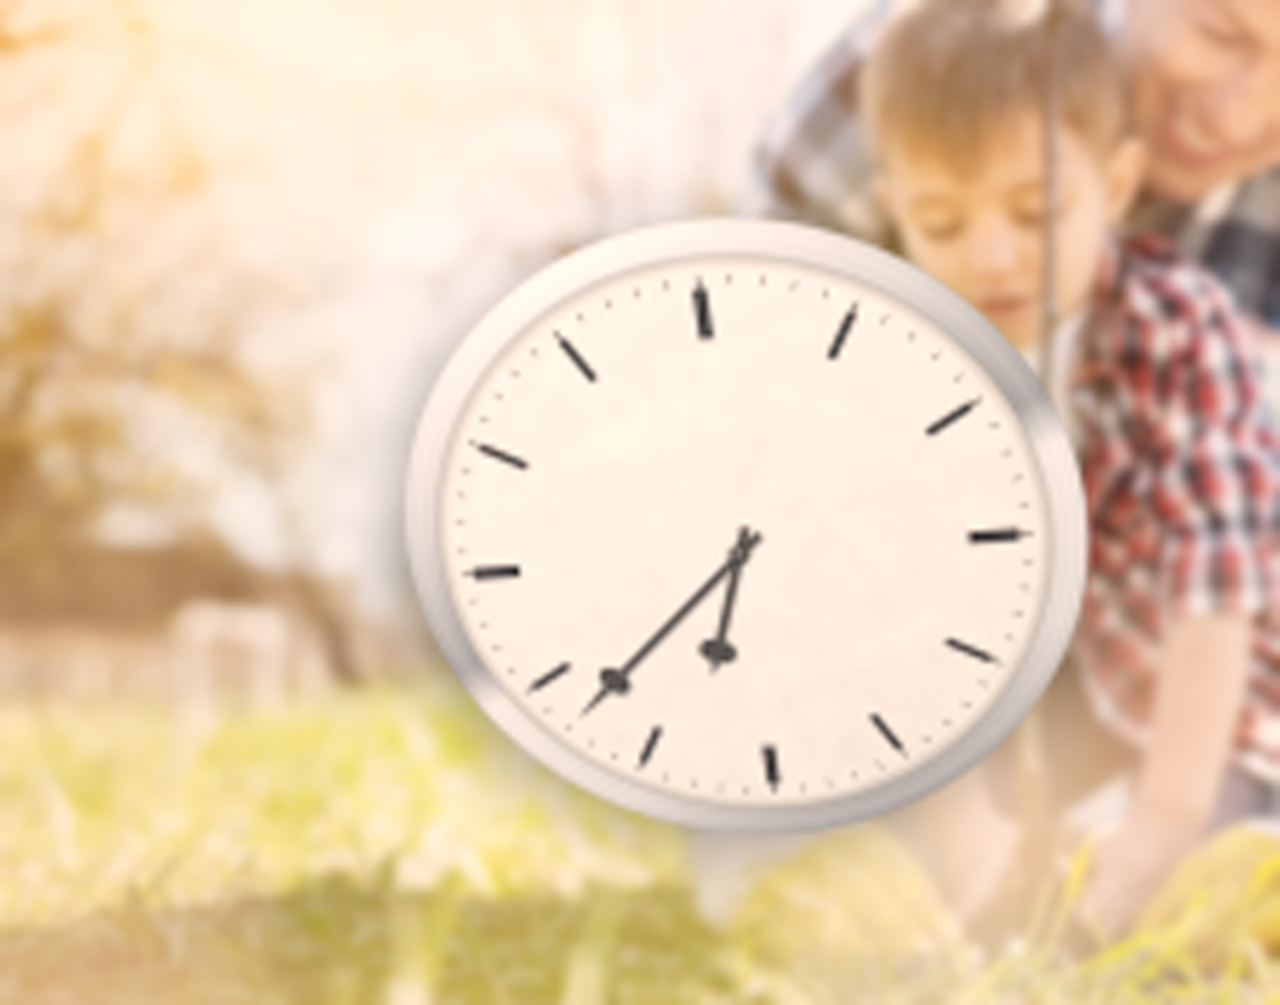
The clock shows 6:38
